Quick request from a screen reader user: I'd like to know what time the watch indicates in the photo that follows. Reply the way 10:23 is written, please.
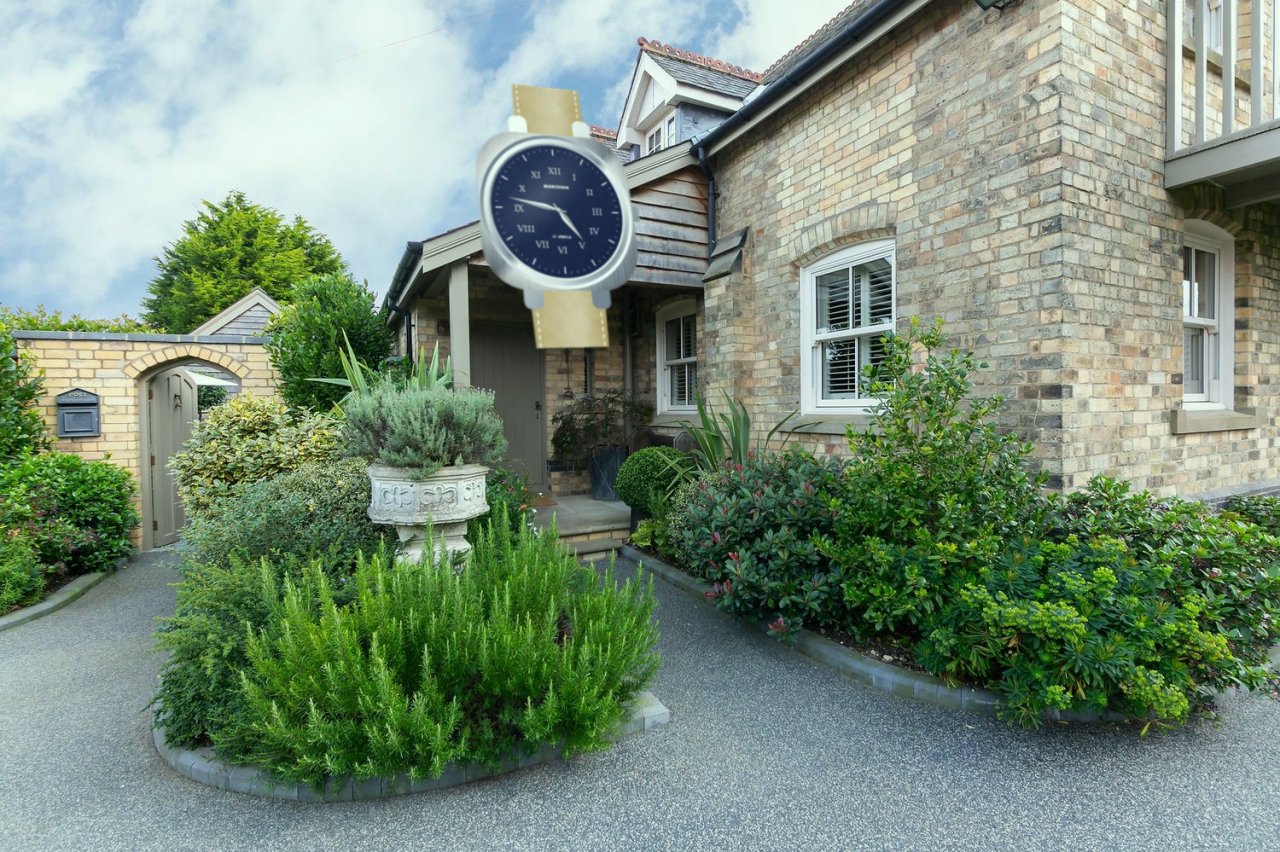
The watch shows 4:47
